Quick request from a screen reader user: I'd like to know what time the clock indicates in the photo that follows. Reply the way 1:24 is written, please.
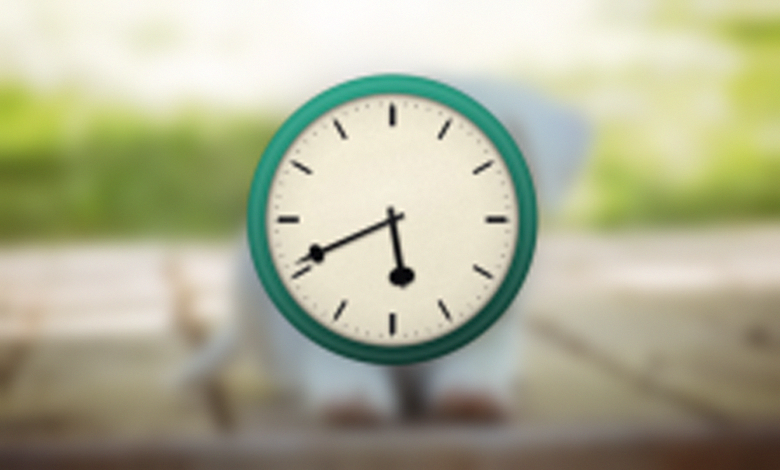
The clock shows 5:41
